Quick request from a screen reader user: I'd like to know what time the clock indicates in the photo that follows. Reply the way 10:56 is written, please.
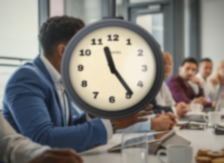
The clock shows 11:24
